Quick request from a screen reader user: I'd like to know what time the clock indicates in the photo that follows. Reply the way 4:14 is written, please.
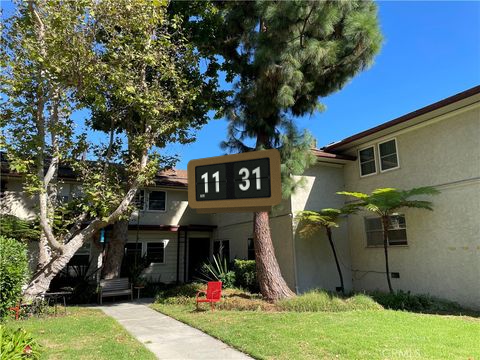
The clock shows 11:31
